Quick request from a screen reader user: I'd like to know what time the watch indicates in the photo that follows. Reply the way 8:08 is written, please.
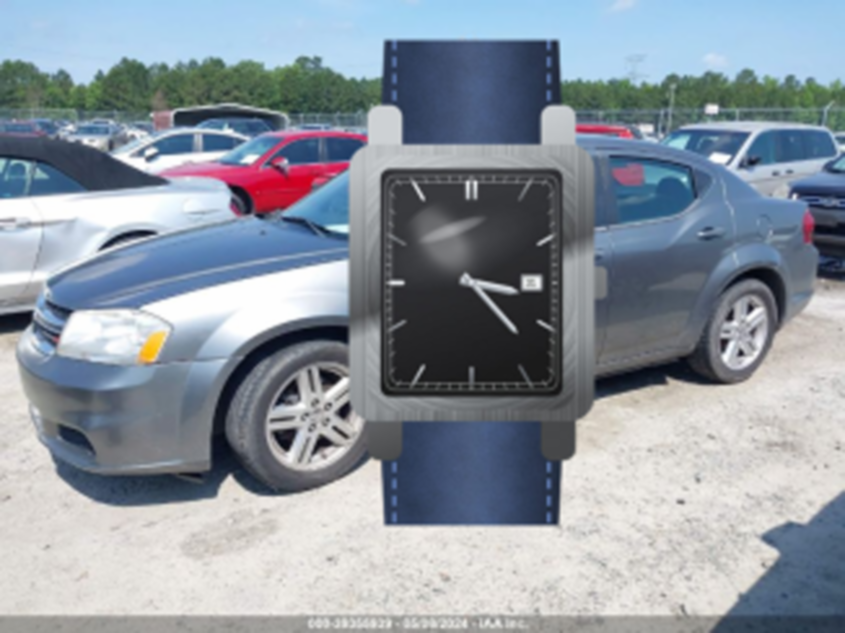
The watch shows 3:23
